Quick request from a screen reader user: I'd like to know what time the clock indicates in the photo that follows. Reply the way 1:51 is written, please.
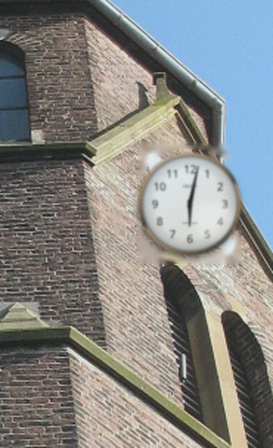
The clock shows 6:02
